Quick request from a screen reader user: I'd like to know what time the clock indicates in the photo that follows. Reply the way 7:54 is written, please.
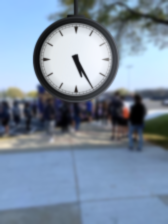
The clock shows 5:25
